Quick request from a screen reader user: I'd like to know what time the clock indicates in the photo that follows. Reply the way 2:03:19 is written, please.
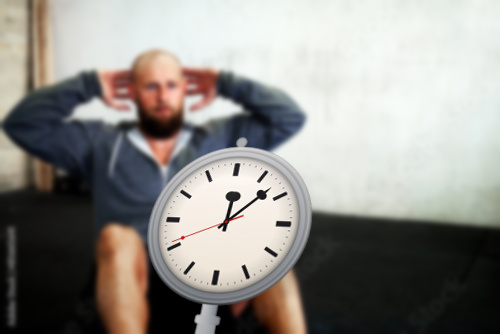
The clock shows 12:07:41
